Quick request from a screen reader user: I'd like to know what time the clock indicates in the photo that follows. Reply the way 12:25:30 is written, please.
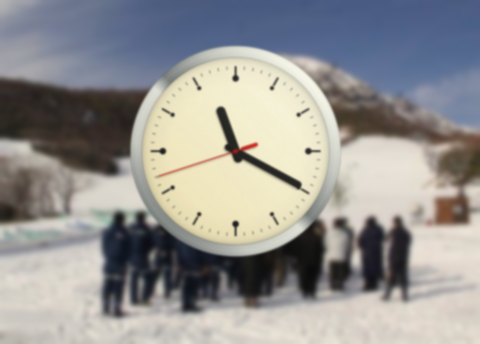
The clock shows 11:19:42
